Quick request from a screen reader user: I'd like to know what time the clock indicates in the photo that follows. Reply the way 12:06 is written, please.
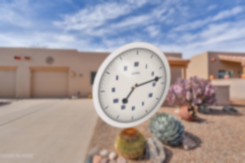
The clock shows 7:13
